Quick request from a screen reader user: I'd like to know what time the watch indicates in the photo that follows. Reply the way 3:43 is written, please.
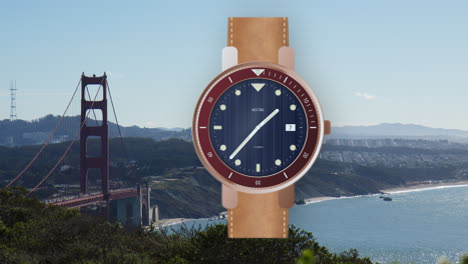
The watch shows 1:37
